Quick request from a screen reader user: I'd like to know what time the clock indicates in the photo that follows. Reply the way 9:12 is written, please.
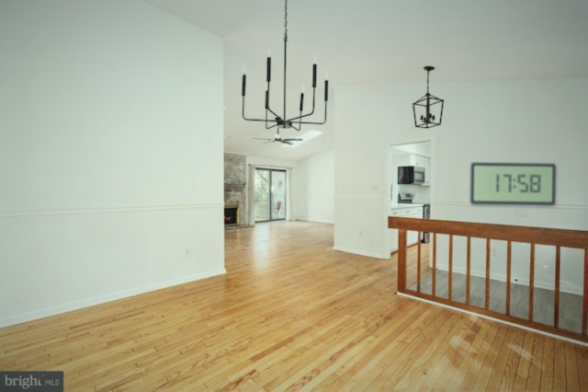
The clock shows 17:58
